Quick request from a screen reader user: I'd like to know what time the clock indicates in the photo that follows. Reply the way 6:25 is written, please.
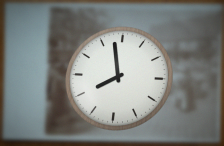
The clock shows 7:58
